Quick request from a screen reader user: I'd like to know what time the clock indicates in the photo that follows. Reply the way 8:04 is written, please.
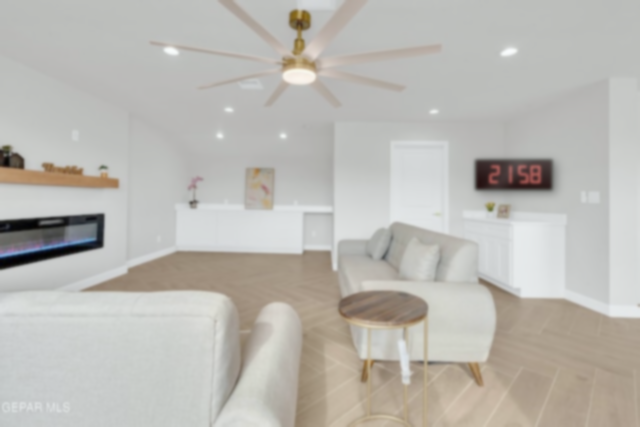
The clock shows 21:58
